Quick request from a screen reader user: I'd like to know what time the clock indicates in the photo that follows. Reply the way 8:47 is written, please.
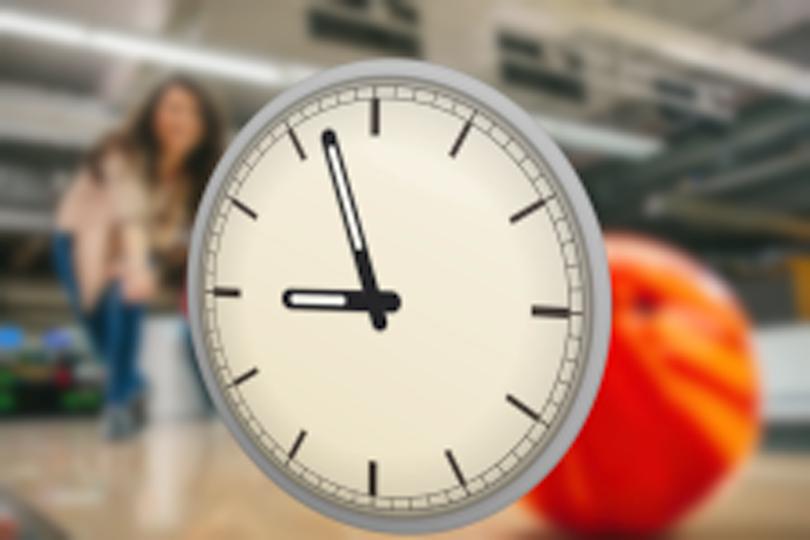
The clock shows 8:57
